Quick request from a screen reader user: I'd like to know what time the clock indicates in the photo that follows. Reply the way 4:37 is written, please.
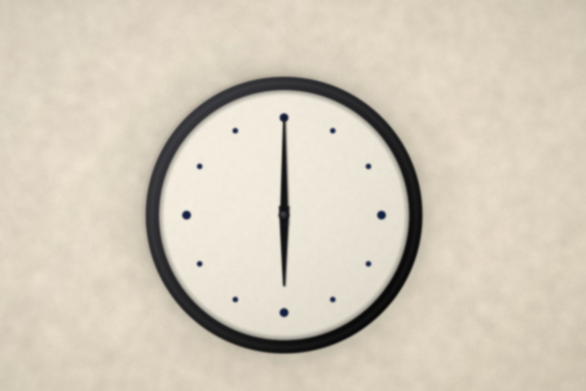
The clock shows 6:00
